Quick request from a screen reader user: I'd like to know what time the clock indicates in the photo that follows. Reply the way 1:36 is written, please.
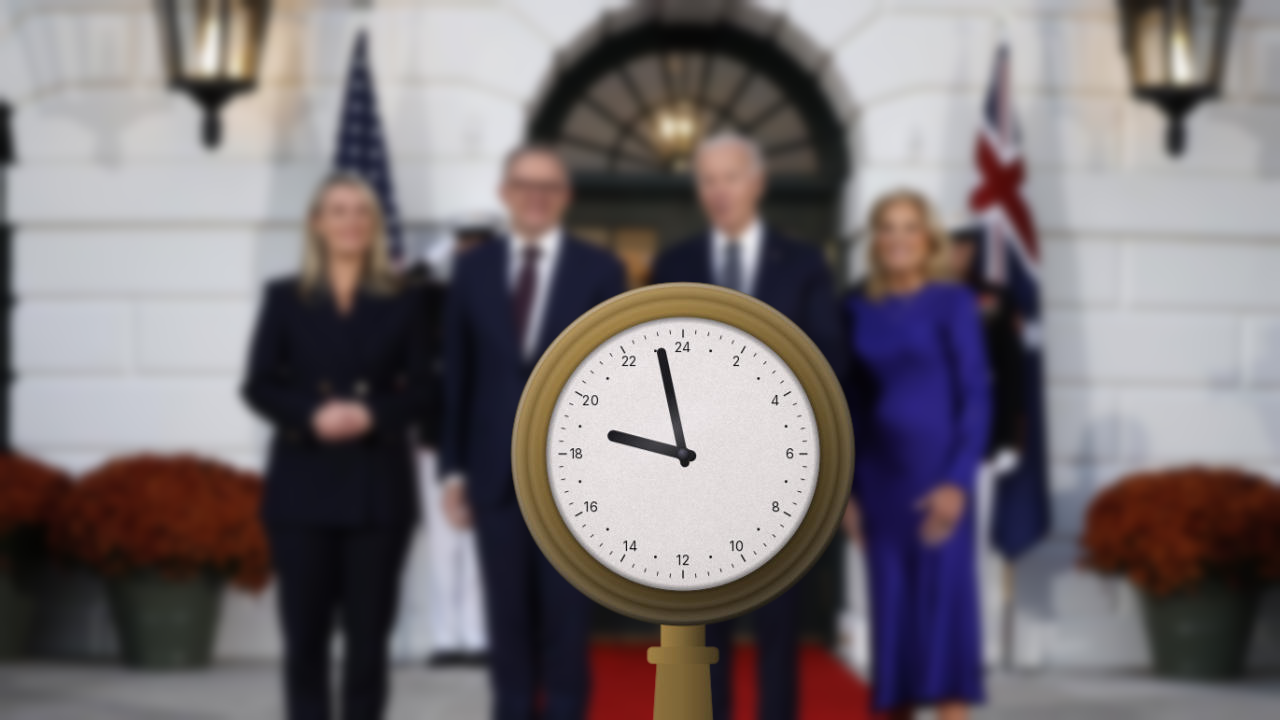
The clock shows 18:58
